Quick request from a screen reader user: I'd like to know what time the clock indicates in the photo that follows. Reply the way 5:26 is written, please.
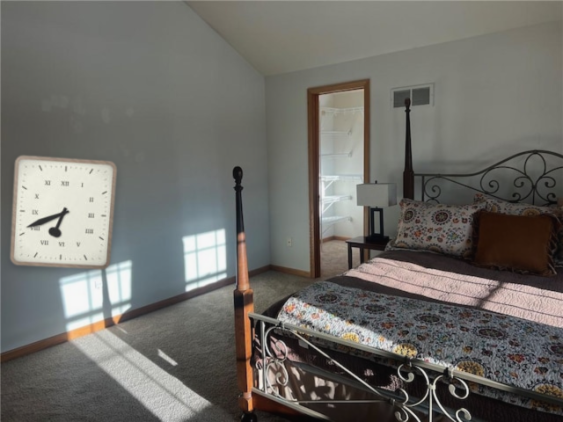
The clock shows 6:41
